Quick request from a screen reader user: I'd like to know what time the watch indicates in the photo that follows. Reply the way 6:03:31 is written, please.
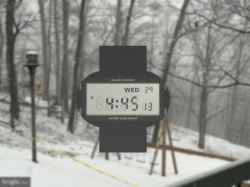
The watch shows 4:45:13
